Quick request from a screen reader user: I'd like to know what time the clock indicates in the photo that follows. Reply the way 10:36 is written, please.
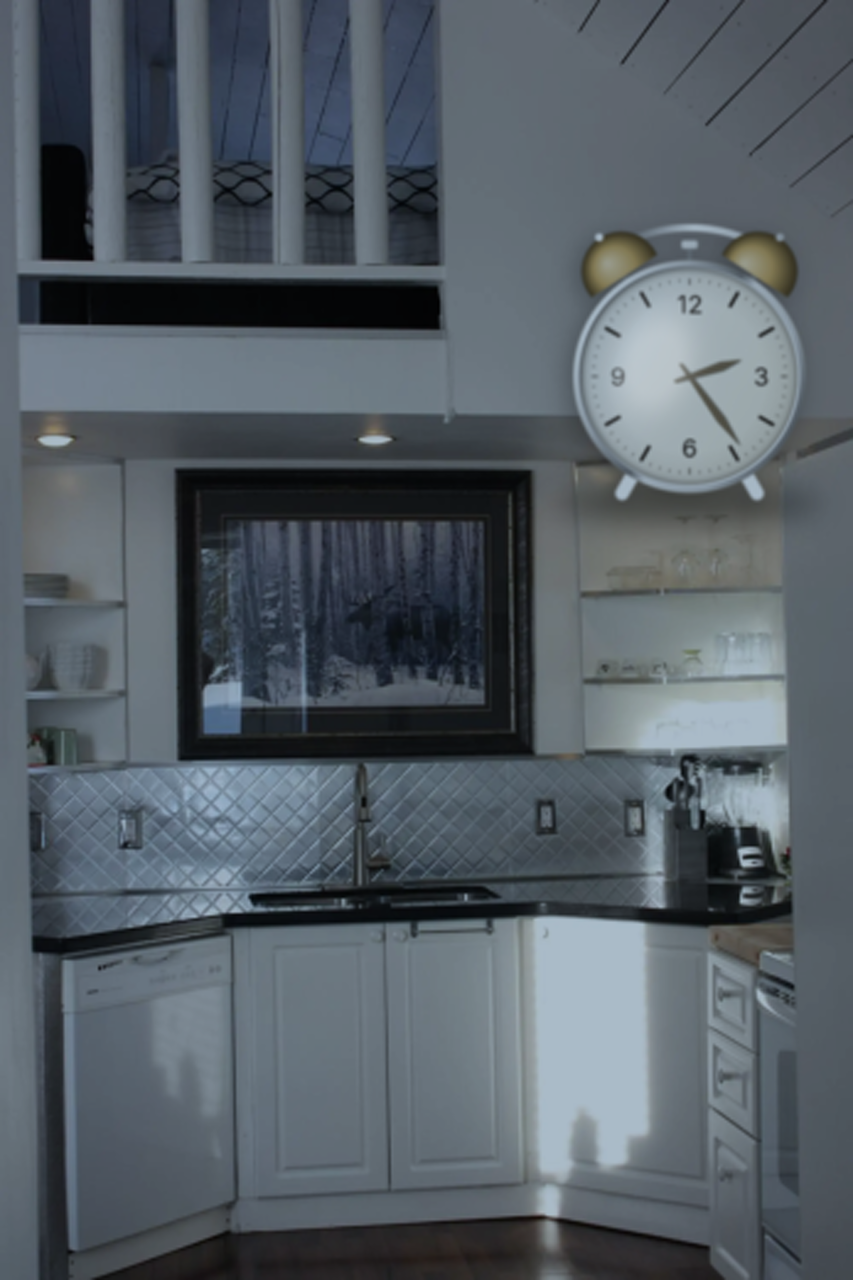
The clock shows 2:24
